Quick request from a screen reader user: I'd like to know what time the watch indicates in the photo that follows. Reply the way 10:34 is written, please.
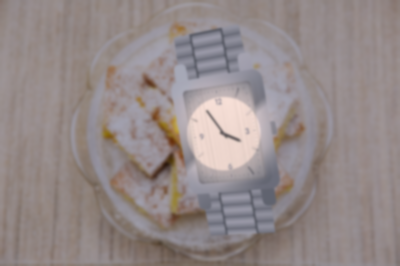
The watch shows 3:55
